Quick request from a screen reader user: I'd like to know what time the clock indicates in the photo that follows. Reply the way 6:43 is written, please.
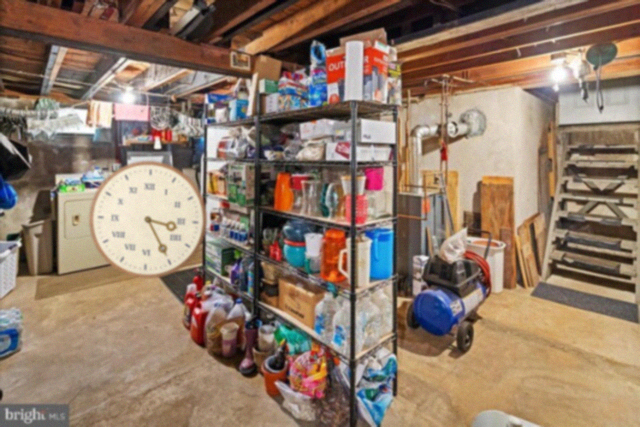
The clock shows 3:25
